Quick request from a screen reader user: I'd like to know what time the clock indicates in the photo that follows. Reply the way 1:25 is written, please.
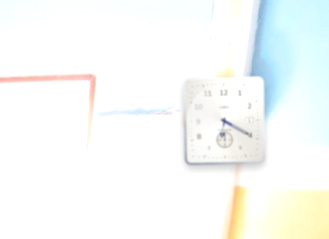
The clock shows 6:20
